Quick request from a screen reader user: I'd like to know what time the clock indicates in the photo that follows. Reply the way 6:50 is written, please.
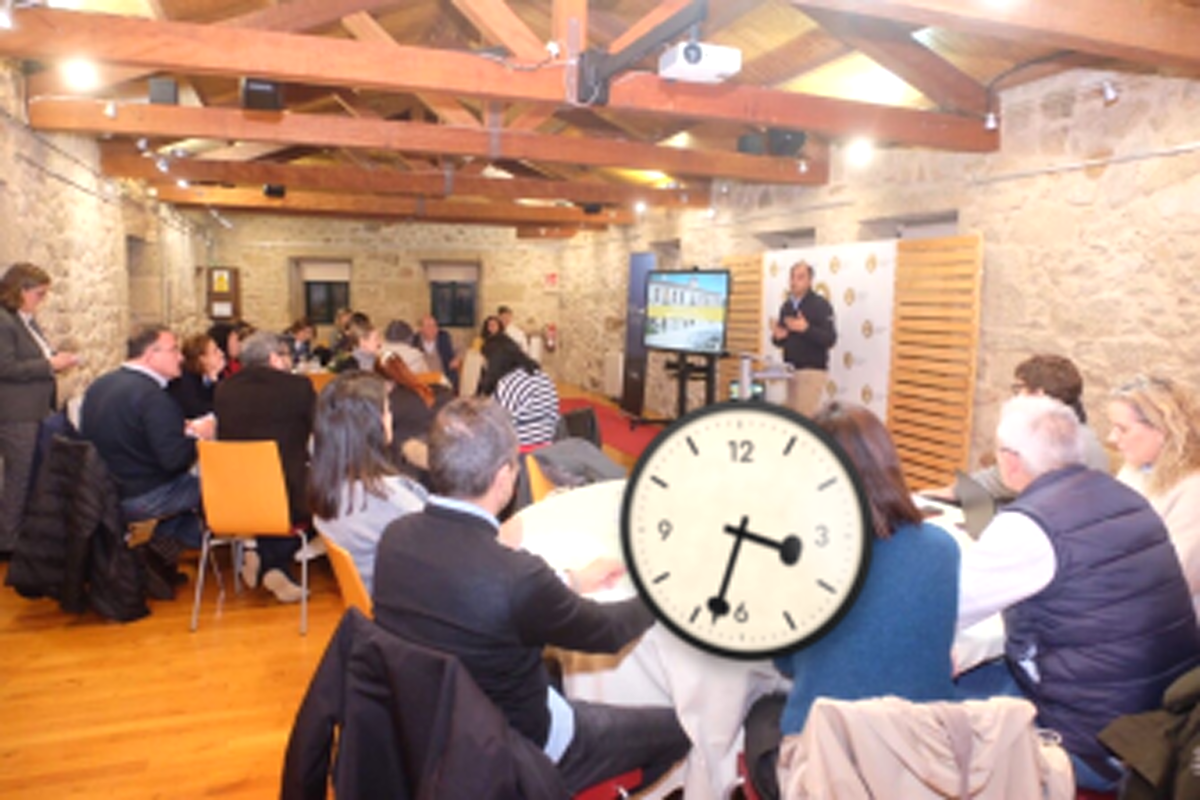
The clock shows 3:33
